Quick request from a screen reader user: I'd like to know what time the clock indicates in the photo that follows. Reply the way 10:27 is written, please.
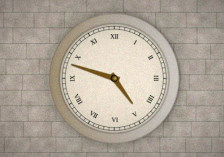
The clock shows 4:48
